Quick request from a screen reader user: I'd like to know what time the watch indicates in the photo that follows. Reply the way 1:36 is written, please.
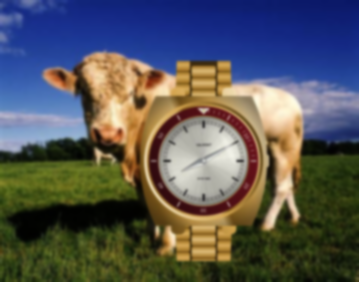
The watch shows 8:10
